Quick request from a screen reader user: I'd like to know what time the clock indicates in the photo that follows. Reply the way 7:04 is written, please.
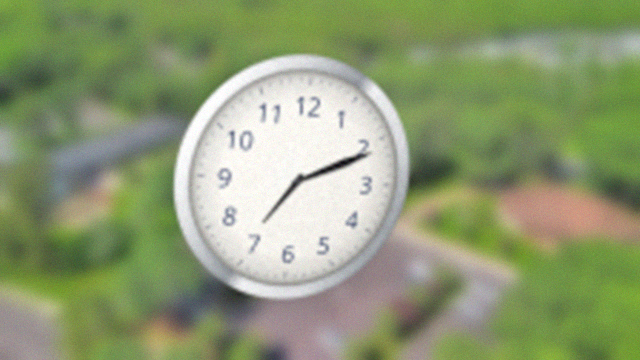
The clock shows 7:11
